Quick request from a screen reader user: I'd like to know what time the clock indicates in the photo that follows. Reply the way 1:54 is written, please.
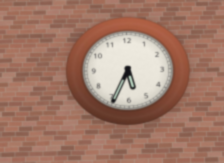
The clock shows 5:34
